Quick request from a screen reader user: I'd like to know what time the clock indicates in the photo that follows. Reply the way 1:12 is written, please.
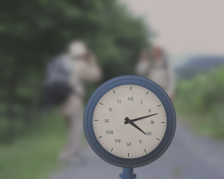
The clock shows 4:12
